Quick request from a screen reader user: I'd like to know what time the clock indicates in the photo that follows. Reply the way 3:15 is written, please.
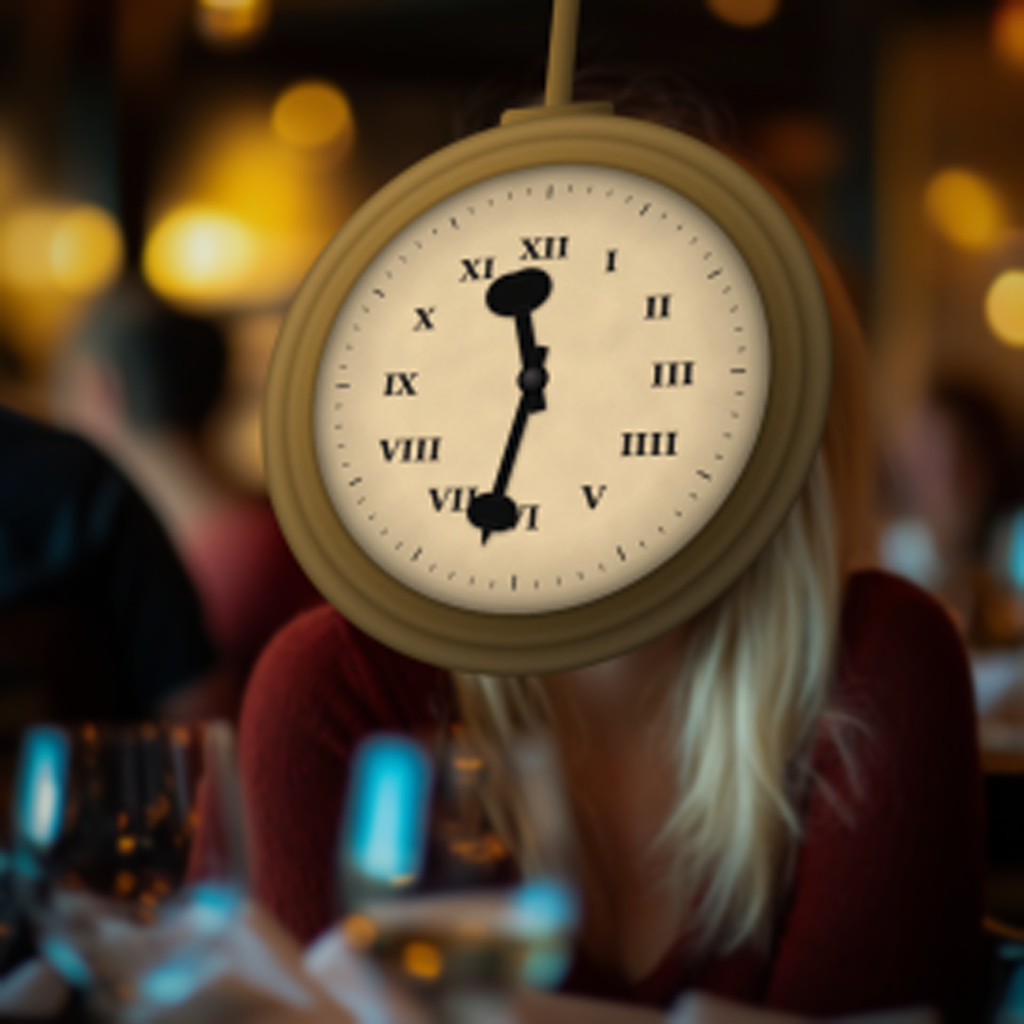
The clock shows 11:32
